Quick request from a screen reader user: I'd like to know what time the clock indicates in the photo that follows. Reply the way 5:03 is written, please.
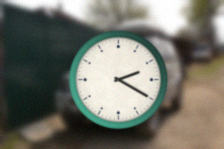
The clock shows 2:20
